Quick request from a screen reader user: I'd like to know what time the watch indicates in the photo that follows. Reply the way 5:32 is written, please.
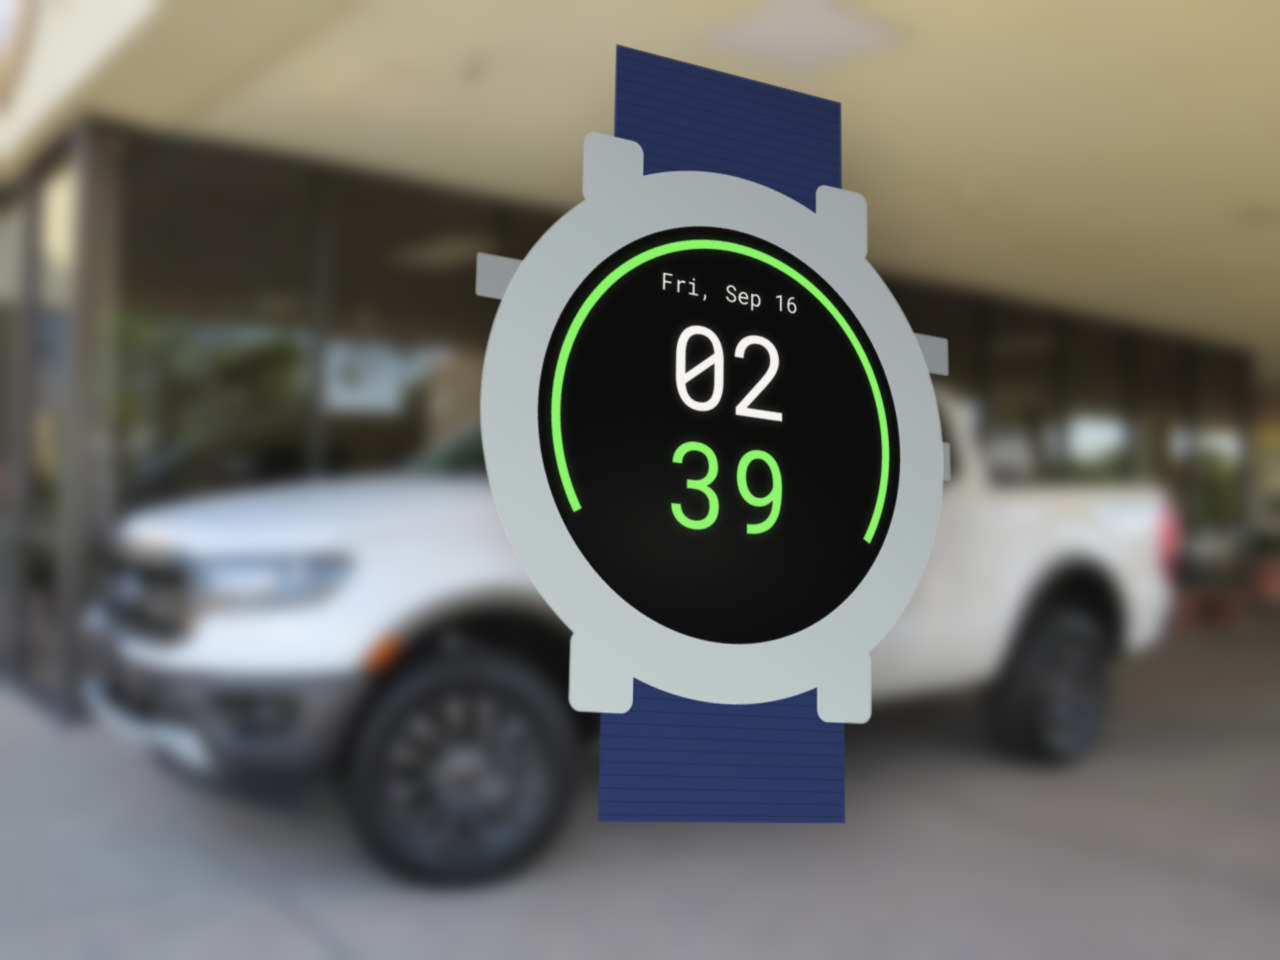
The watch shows 2:39
